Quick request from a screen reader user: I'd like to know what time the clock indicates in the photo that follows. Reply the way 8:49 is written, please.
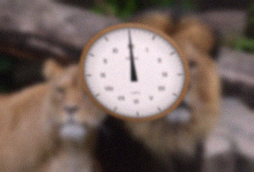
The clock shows 12:00
